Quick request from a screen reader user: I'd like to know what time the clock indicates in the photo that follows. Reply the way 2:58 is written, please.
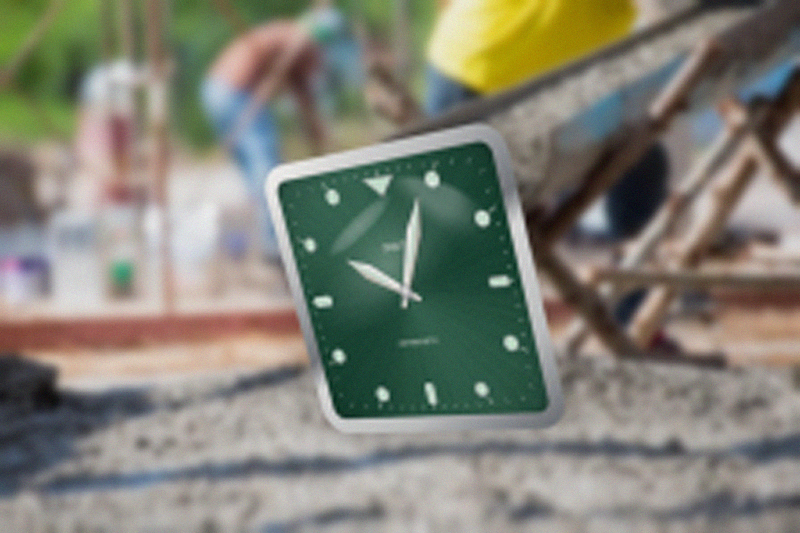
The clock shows 10:04
